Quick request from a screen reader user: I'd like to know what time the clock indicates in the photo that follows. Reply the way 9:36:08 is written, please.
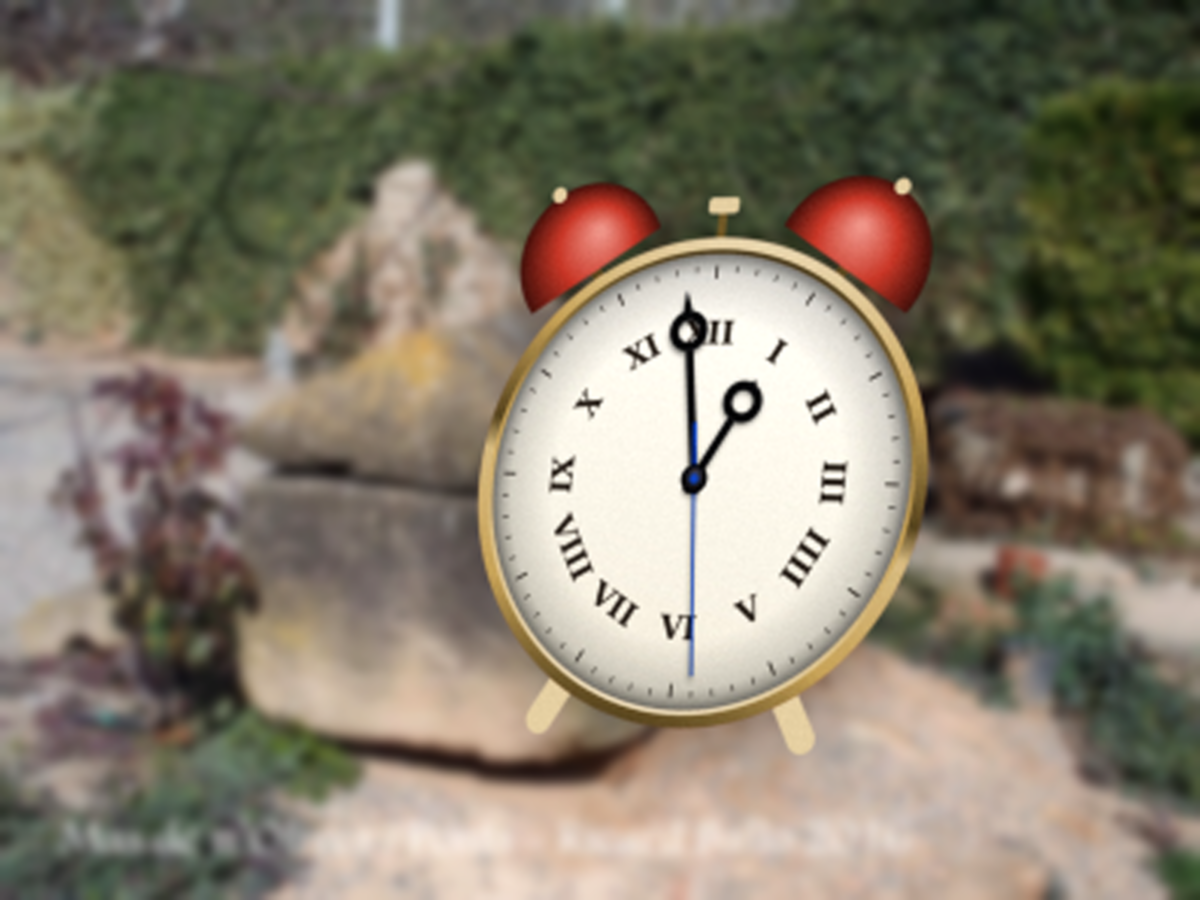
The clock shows 12:58:29
